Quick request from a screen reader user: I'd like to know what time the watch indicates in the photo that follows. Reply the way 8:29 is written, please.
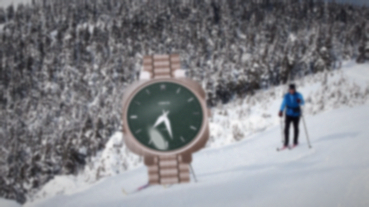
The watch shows 7:28
